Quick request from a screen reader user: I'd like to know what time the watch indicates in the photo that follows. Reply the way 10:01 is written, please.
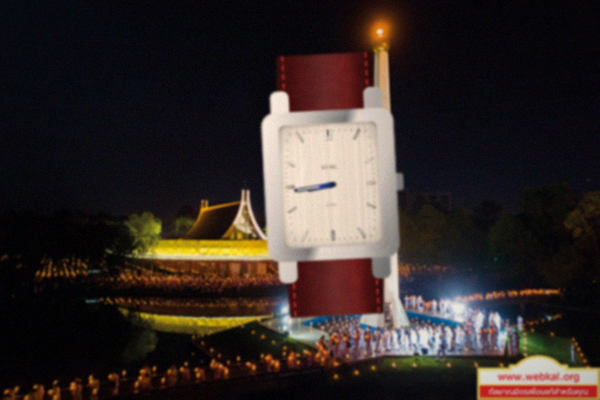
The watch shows 8:44
